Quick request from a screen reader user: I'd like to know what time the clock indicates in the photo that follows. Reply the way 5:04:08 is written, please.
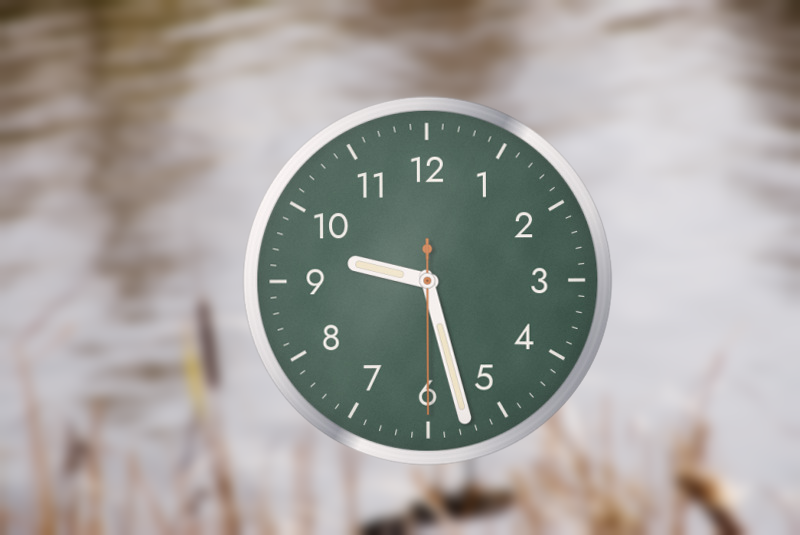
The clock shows 9:27:30
